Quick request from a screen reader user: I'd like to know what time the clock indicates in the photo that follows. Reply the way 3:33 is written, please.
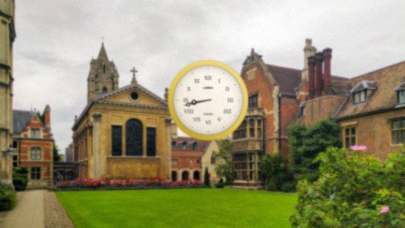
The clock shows 8:43
